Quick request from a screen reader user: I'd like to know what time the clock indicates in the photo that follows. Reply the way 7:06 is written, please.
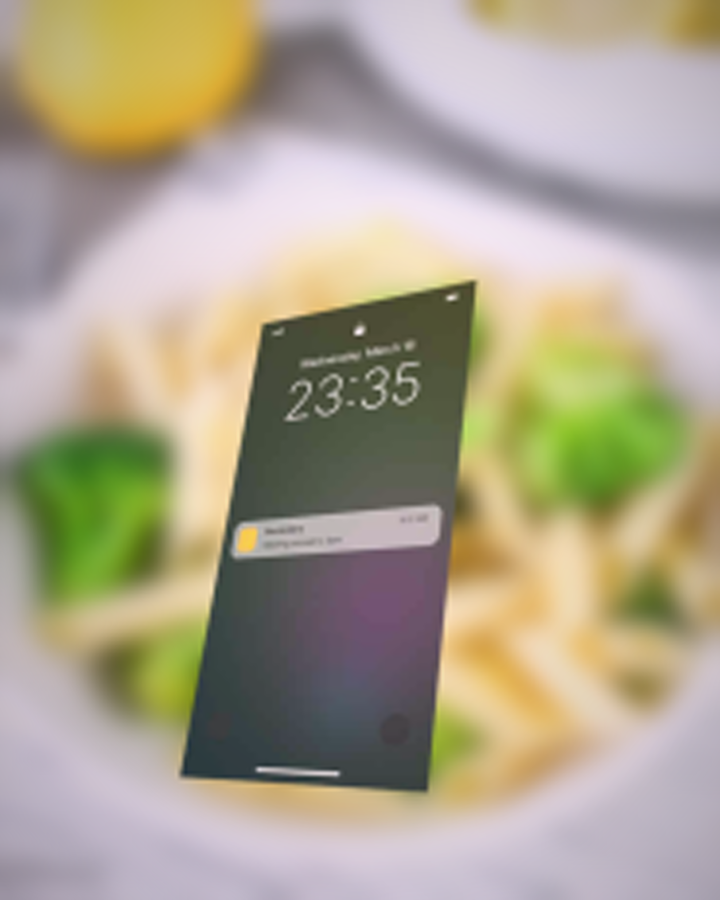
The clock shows 23:35
